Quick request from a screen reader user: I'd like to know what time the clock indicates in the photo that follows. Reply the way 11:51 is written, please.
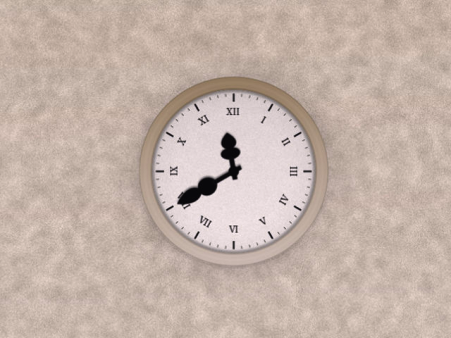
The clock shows 11:40
